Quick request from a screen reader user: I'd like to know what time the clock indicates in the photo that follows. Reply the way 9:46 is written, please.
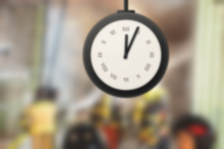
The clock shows 12:04
